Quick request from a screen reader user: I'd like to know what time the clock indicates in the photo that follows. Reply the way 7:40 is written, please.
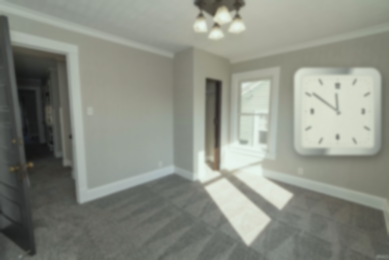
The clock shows 11:51
